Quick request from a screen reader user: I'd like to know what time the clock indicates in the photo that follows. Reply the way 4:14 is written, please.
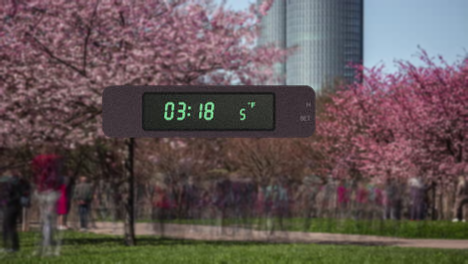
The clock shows 3:18
